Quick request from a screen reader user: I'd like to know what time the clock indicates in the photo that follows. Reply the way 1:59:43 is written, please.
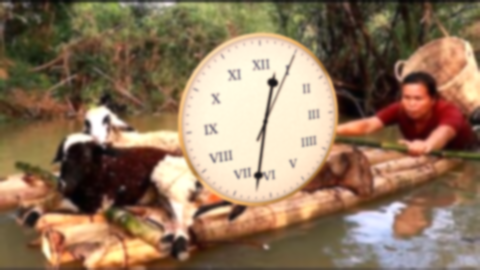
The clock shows 12:32:05
